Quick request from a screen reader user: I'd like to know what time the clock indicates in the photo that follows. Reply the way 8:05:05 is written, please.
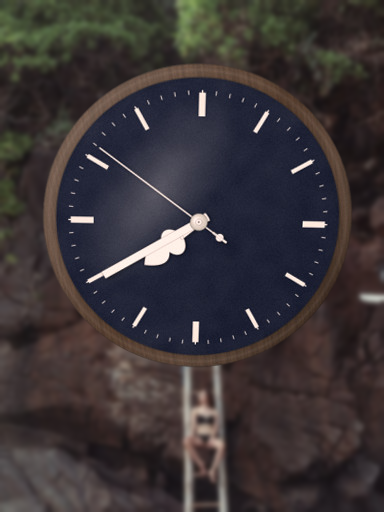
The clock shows 7:39:51
